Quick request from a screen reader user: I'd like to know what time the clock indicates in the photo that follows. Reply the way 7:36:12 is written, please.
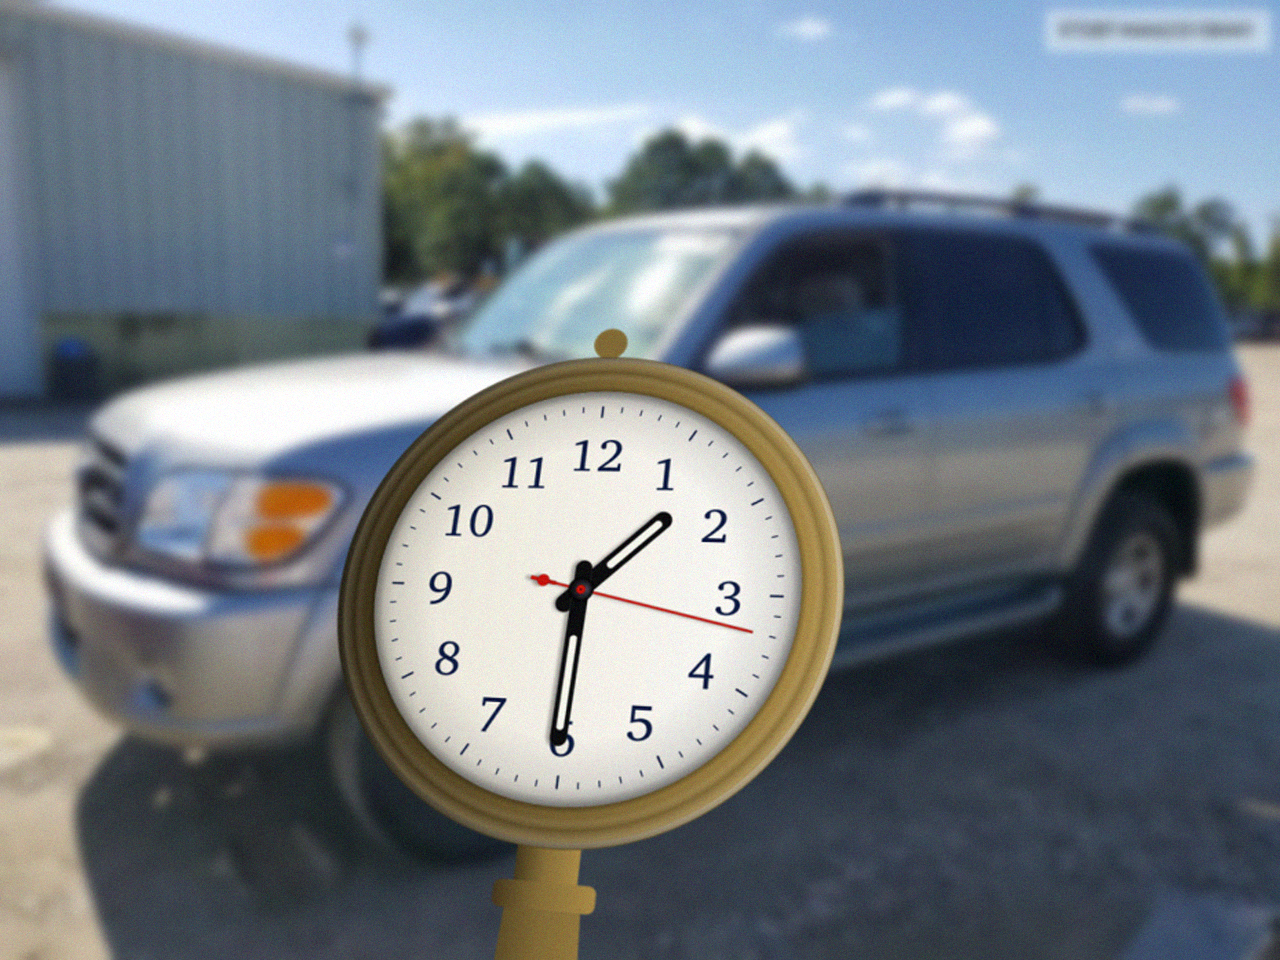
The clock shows 1:30:17
